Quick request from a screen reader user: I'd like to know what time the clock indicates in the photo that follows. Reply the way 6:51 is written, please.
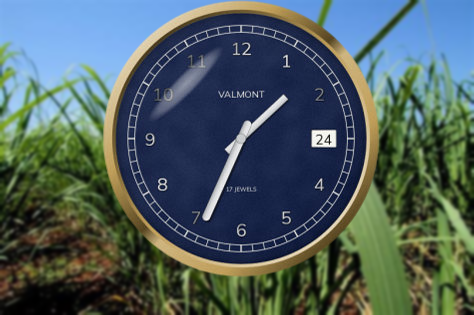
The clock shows 1:34
